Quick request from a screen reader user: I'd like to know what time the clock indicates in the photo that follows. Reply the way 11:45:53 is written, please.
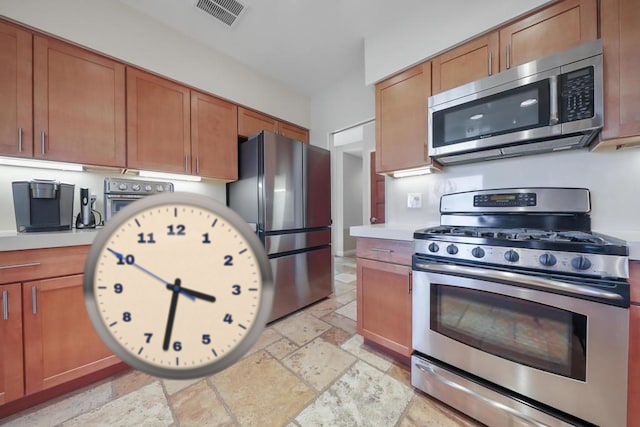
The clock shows 3:31:50
